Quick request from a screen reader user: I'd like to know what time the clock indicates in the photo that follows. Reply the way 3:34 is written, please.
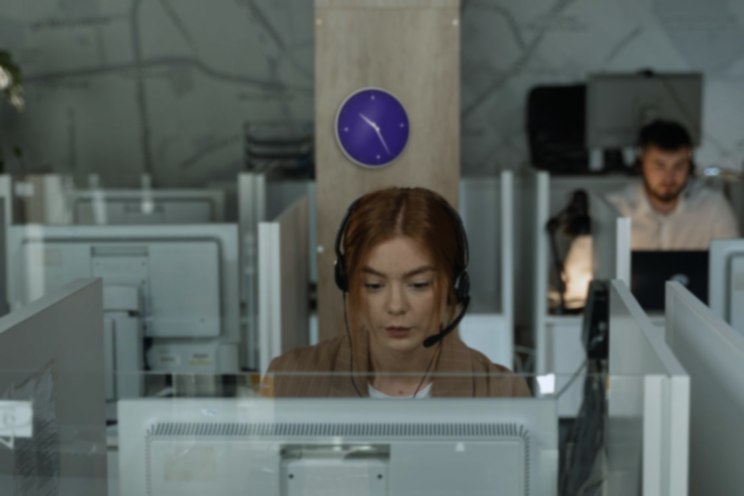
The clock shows 10:26
